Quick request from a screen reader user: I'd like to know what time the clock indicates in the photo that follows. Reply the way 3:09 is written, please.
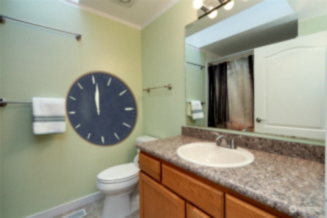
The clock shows 12:01
